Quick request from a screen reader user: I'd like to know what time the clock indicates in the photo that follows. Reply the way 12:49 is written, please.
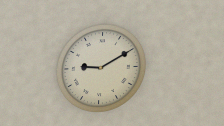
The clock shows 9:10
